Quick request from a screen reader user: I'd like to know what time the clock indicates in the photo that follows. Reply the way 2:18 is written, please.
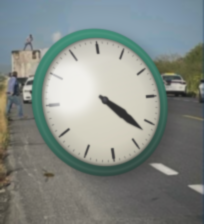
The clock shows 4:22
